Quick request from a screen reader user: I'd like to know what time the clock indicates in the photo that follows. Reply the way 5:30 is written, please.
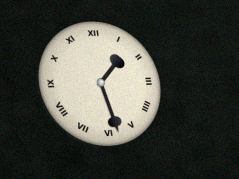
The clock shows 1:28
